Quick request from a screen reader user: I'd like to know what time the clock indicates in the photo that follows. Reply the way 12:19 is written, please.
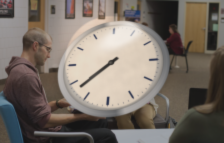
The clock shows 7:38
